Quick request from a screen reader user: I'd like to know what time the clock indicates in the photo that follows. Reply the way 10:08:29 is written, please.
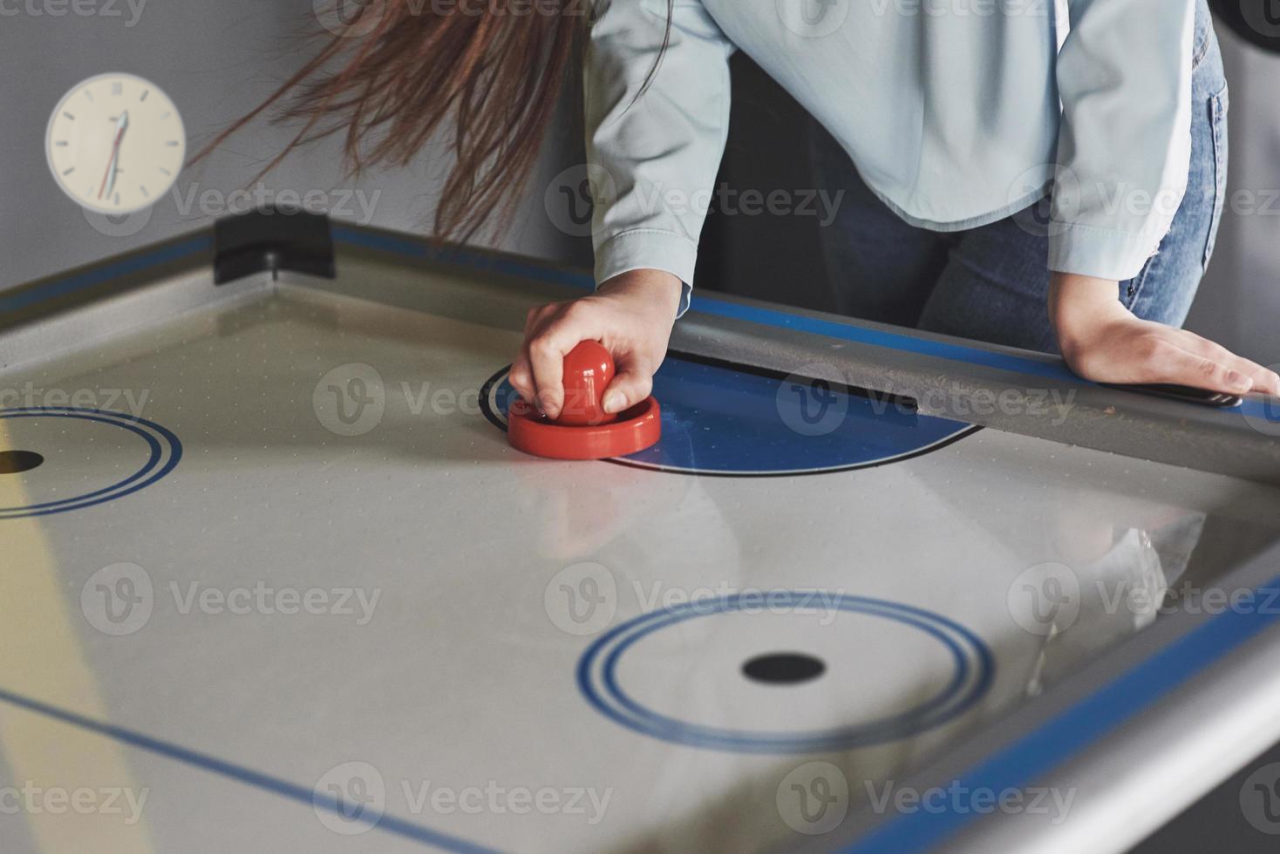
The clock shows 12:31:33
